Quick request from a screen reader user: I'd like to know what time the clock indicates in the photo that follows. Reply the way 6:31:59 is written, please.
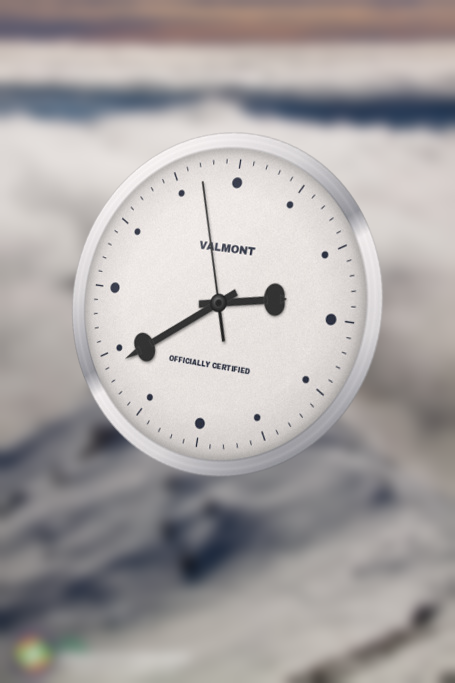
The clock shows 2:38:57
